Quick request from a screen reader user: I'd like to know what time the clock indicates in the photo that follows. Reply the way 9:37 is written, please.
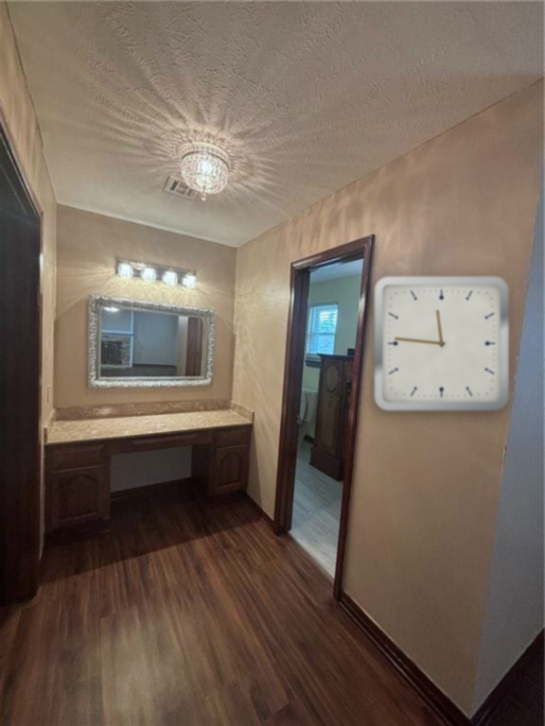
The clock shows 11:46
